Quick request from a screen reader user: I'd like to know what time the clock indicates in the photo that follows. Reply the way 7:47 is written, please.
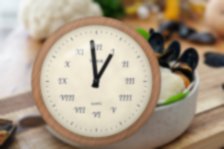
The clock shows 12:59
